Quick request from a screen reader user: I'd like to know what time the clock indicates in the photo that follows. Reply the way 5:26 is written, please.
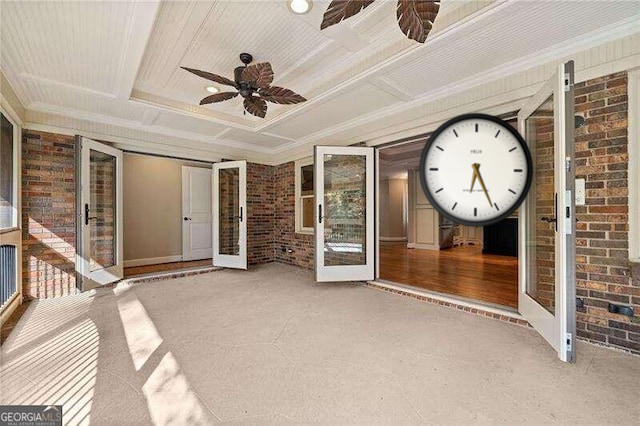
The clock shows 6:26
